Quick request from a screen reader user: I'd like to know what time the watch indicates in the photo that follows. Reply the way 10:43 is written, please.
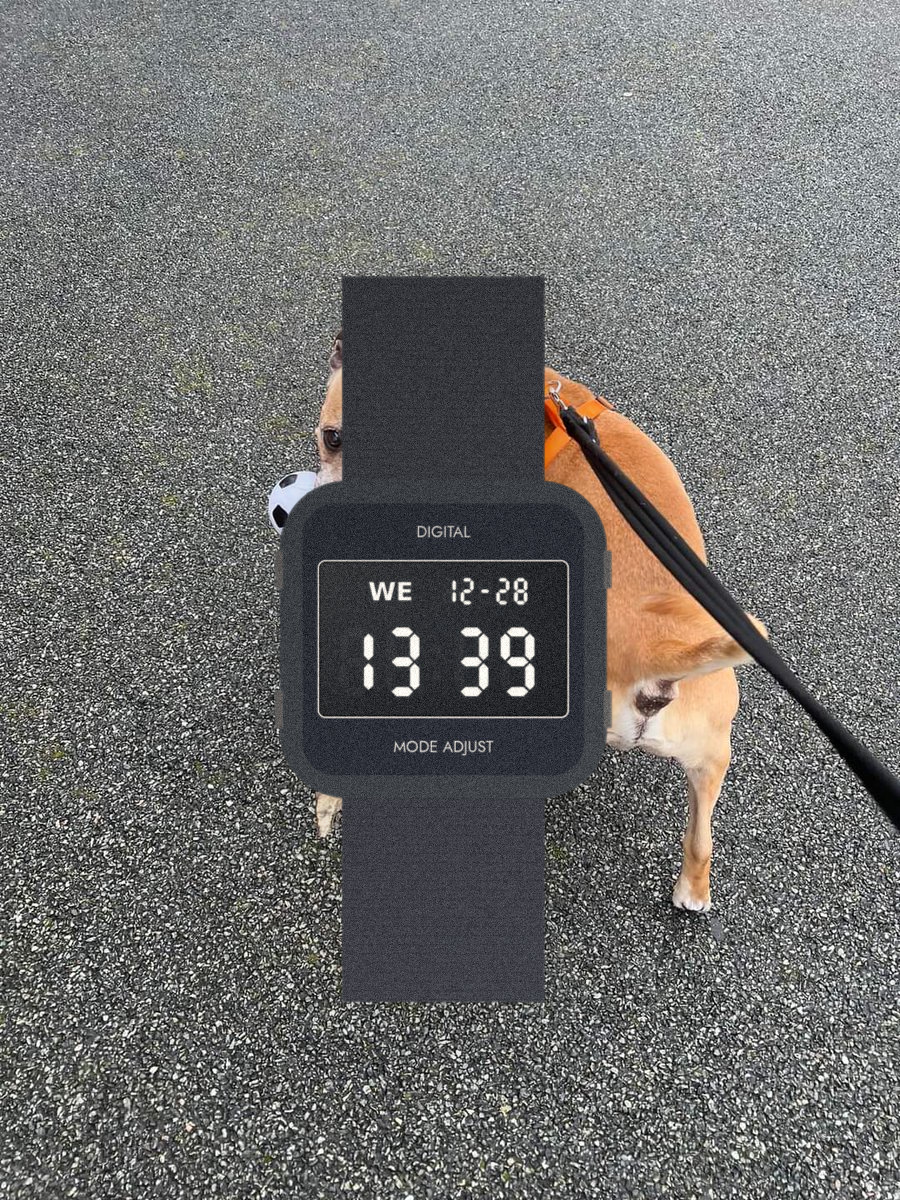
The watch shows 13:39
